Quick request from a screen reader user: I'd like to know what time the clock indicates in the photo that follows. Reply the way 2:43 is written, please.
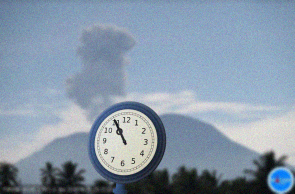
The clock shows 10:55
